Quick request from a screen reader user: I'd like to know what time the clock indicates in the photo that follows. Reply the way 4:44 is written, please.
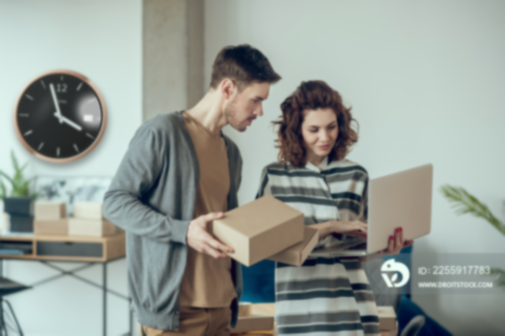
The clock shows 3:57
